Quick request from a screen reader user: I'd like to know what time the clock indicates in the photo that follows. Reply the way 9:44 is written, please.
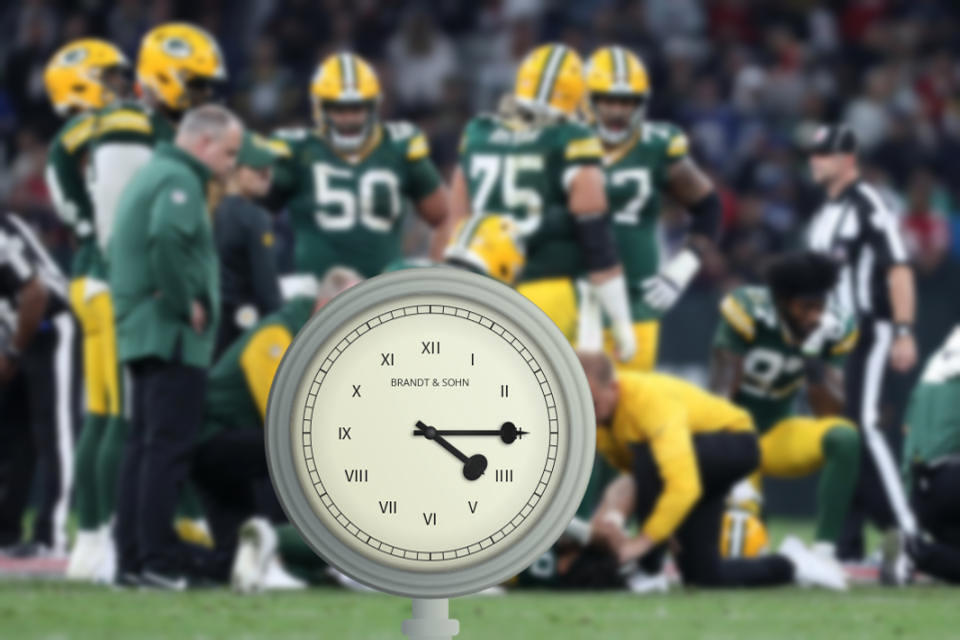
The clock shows 4:15
